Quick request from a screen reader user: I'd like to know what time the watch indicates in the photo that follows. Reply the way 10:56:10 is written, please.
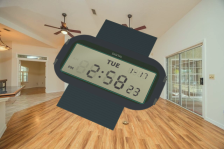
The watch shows 2:58:23
